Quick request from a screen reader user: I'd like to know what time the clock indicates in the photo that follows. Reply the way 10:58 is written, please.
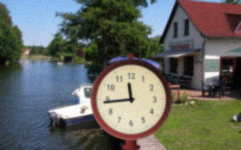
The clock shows 11:44
